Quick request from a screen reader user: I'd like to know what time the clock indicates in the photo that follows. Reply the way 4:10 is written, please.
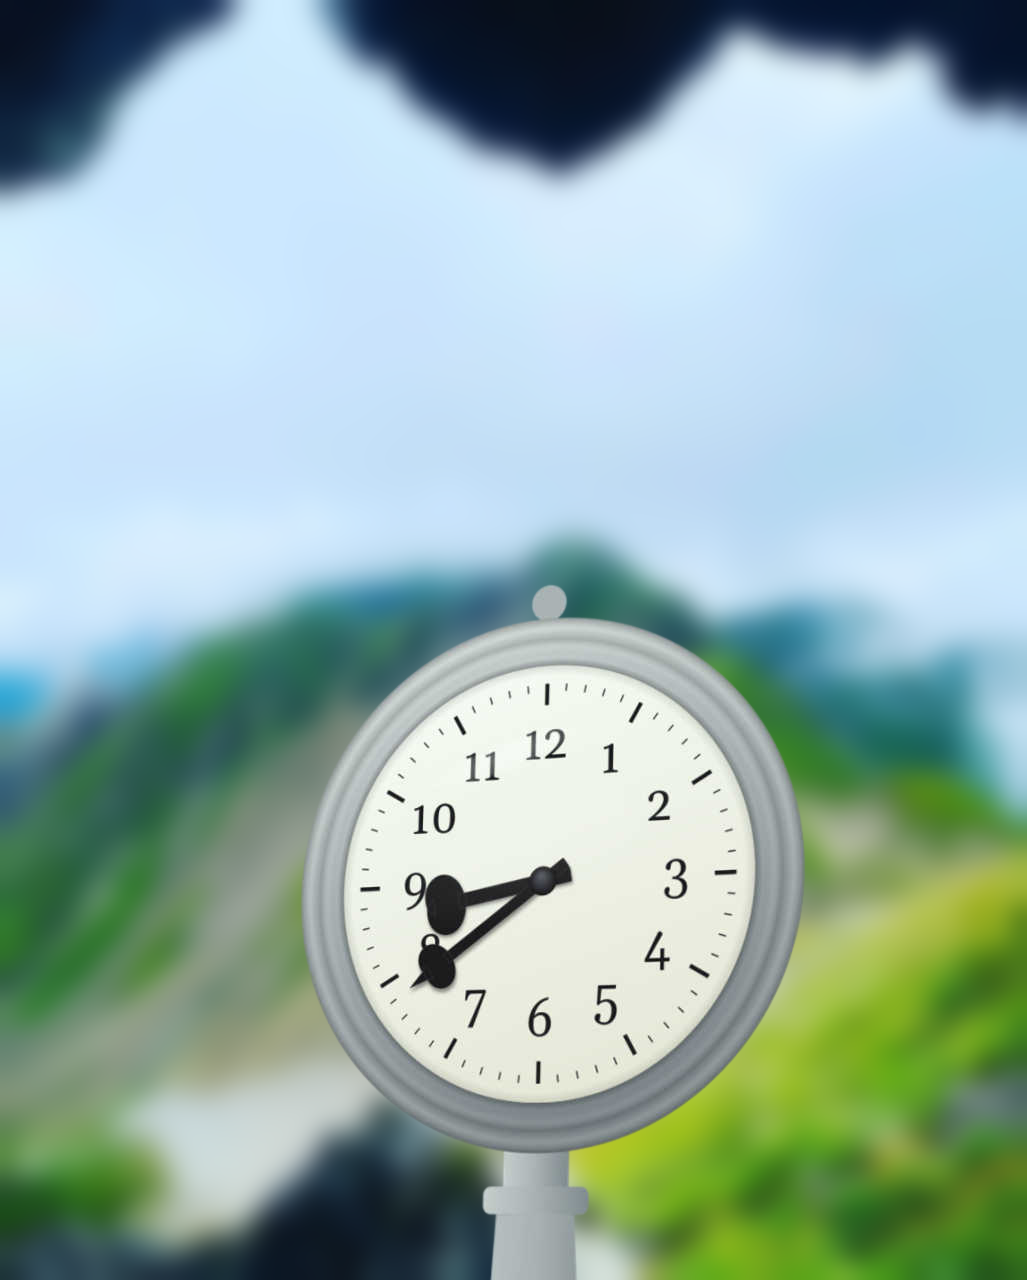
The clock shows 8:39
